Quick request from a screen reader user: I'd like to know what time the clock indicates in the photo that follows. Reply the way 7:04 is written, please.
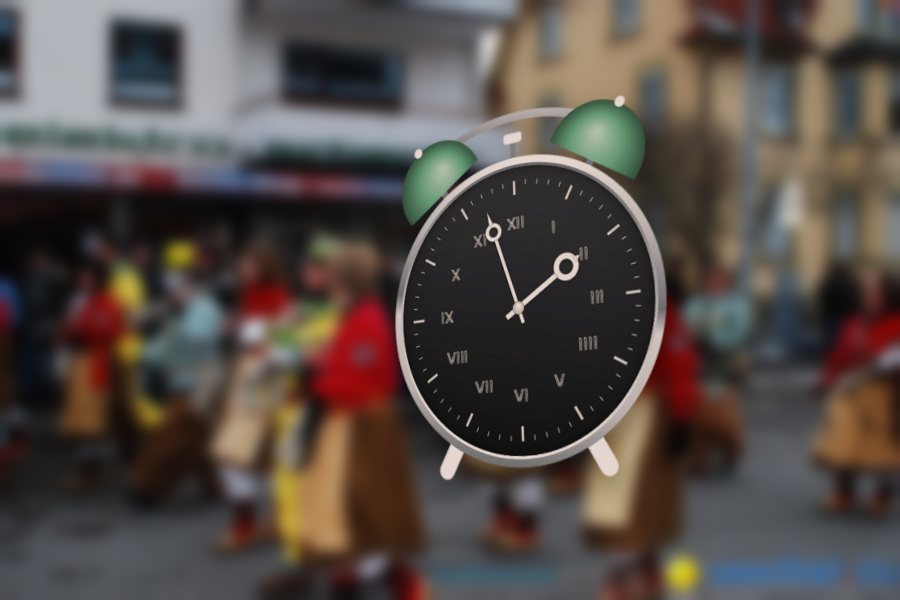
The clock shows 1:57
